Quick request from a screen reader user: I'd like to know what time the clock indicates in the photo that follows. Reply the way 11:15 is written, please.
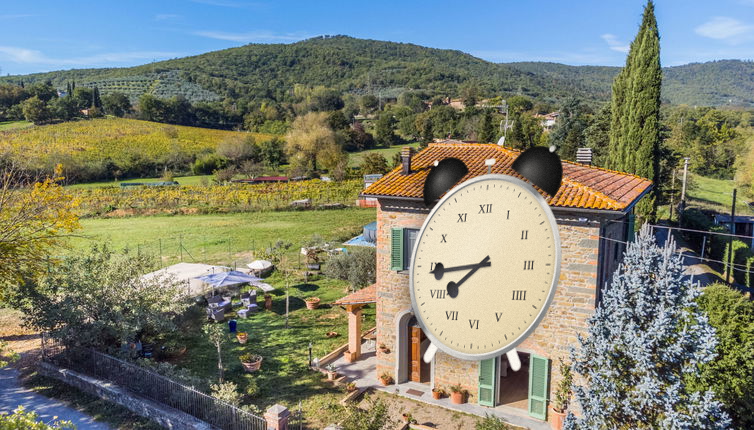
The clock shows 7:44
